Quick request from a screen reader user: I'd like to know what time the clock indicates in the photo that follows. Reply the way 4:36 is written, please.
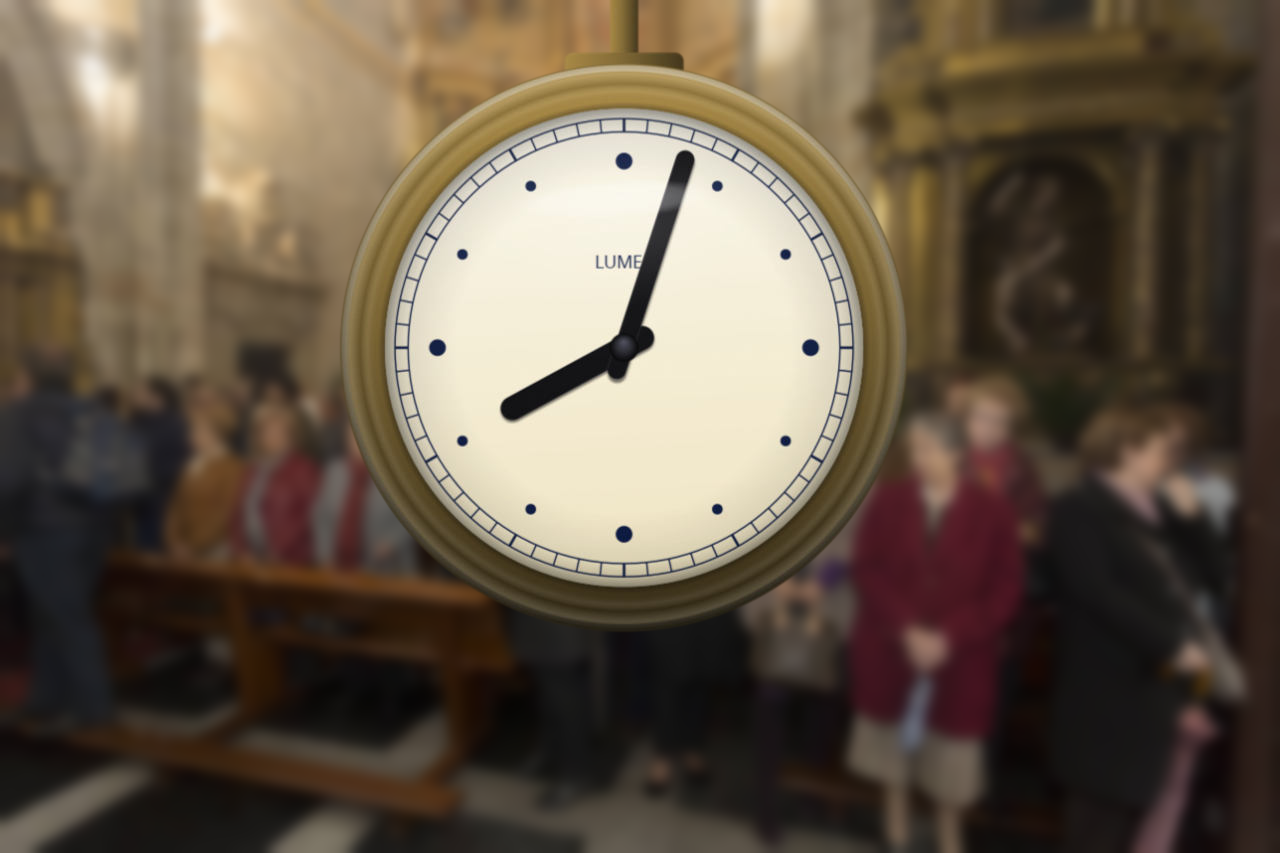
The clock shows 8:03
